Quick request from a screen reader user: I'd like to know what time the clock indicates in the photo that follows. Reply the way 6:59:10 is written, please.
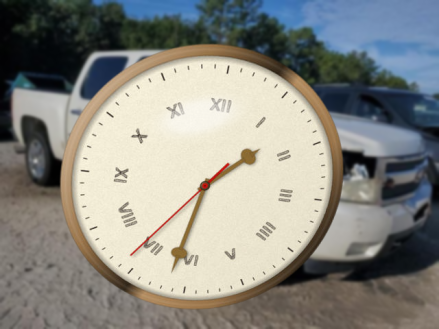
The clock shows 1:31:36
